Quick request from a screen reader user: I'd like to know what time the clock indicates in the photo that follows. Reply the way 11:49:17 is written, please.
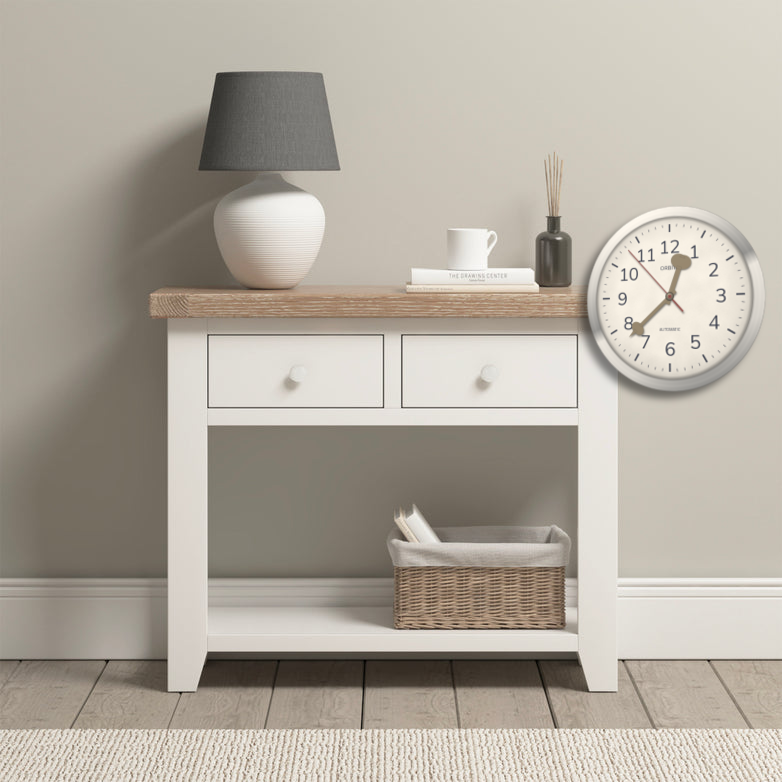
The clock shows 12:37:53
